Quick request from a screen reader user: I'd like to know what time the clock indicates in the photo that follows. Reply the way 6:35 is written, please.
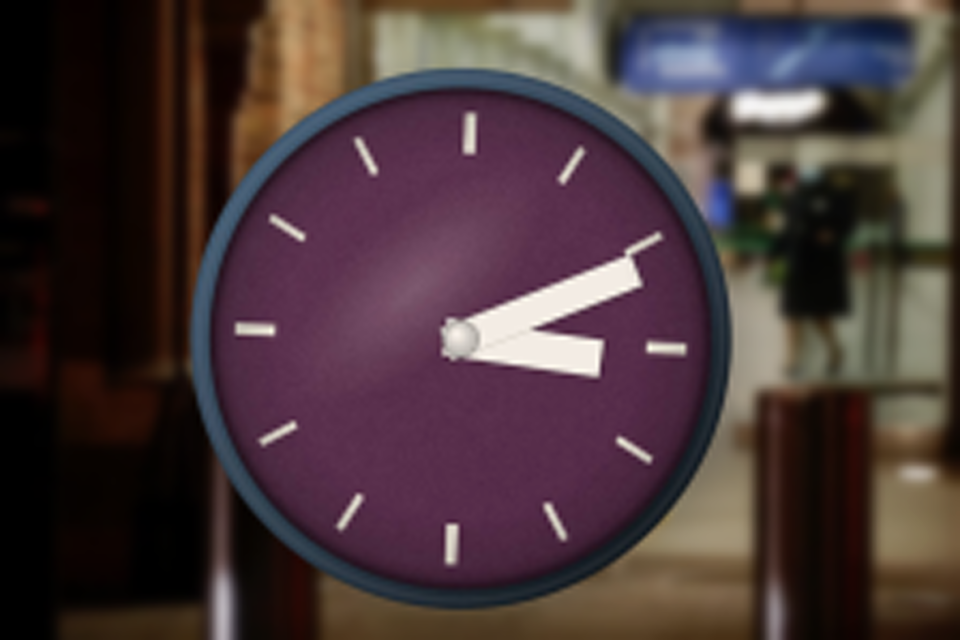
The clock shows 3:11
